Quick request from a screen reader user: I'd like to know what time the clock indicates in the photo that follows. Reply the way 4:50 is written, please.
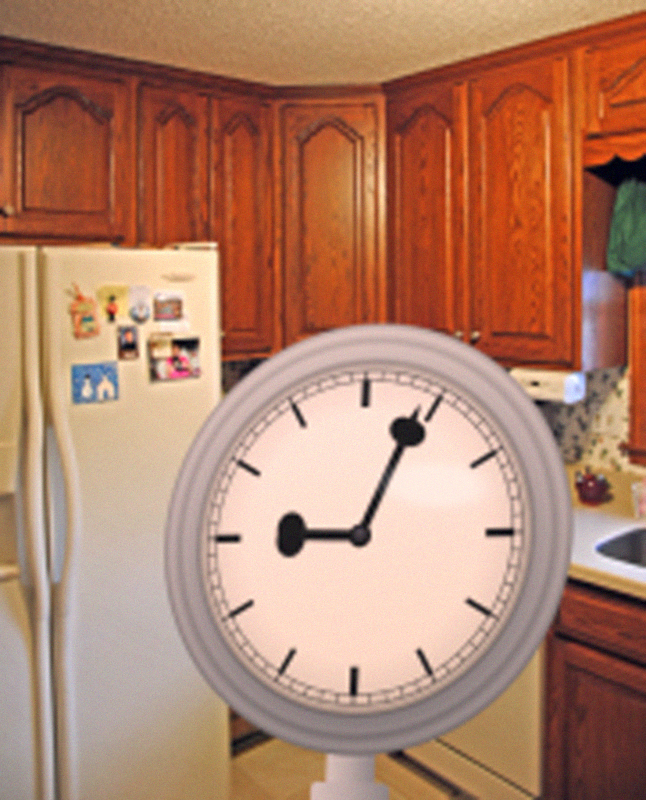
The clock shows 9:04
